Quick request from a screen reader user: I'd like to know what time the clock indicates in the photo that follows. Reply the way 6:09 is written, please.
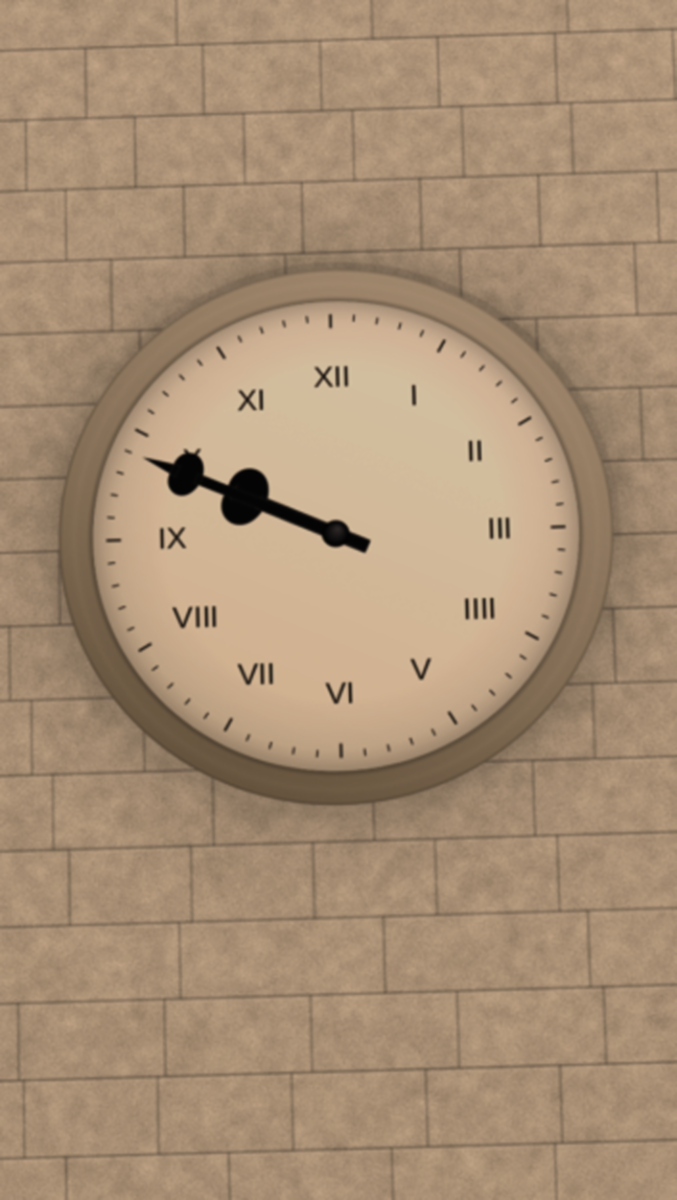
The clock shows 9:49
